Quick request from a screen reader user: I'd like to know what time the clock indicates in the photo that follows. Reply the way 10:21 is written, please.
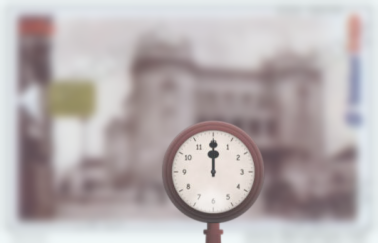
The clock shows 12:00
